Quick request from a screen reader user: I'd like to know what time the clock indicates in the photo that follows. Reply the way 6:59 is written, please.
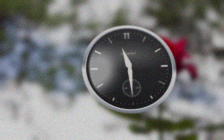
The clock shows 11:30
